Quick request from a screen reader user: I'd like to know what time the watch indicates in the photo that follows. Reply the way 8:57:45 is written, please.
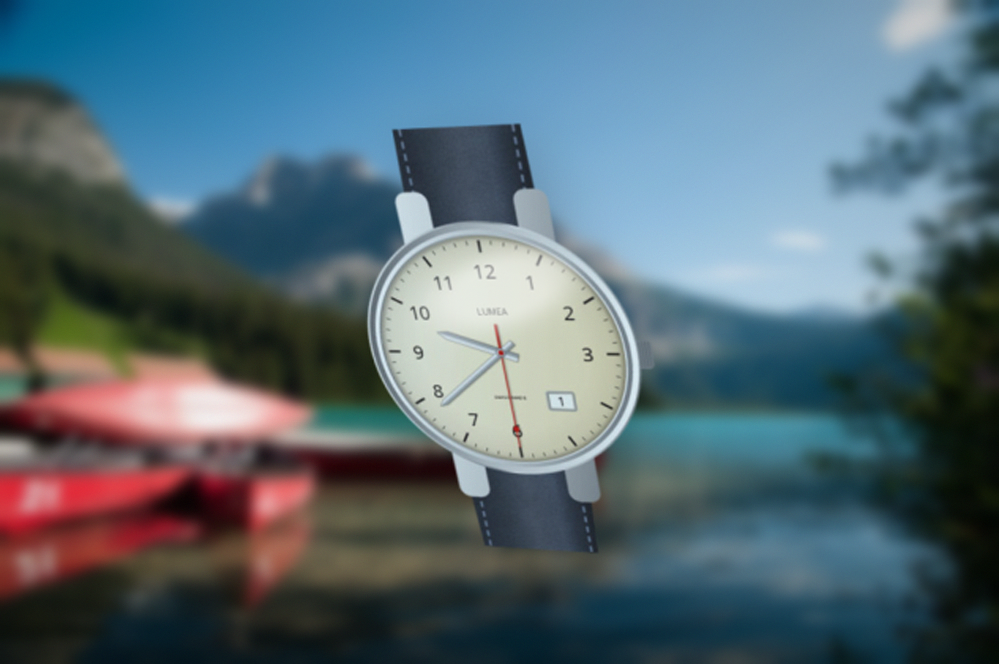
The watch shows 9:38:30
